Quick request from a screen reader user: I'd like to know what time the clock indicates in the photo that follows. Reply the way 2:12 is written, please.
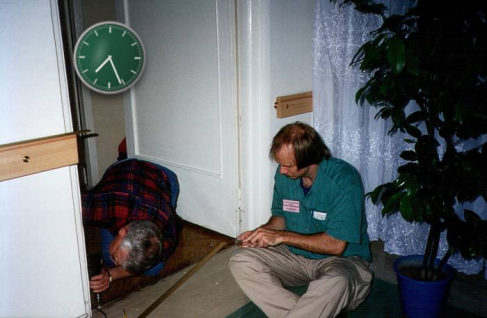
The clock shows 7:26
